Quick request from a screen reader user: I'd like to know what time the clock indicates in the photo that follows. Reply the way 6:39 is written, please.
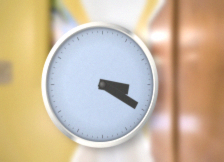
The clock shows 3:20
